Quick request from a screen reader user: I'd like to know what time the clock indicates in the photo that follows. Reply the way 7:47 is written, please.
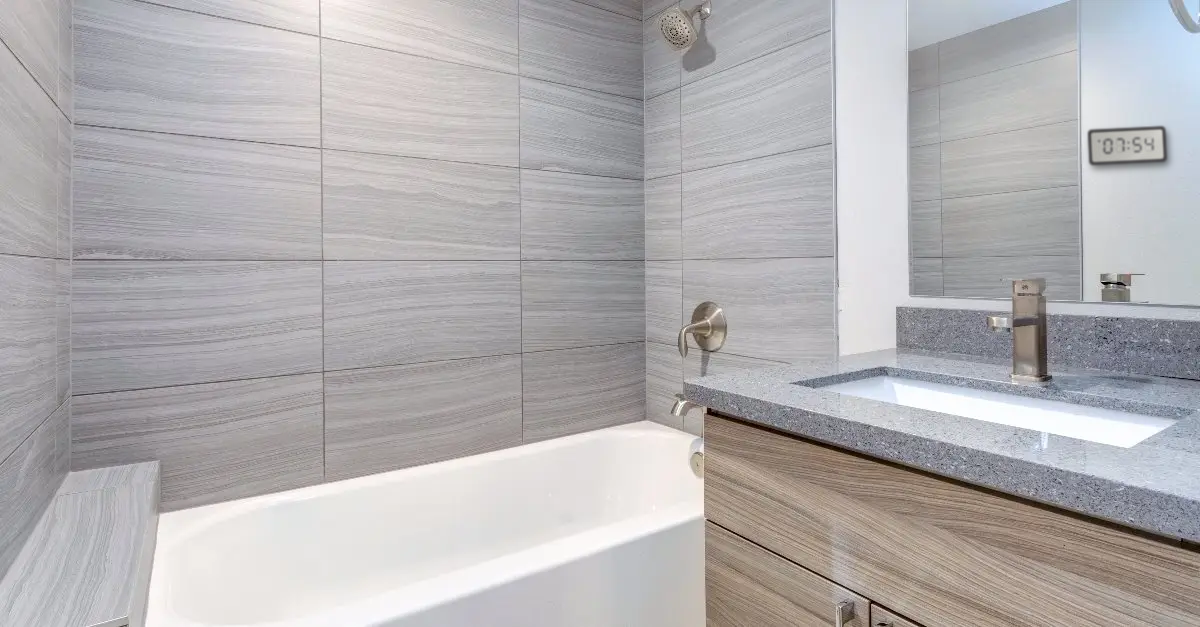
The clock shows 7:54
